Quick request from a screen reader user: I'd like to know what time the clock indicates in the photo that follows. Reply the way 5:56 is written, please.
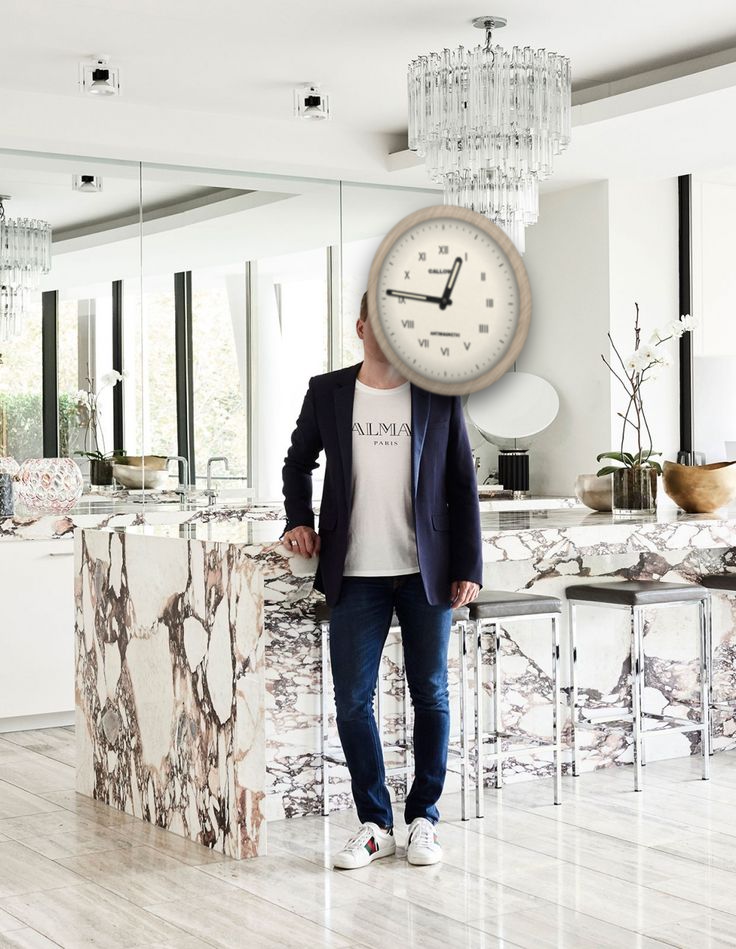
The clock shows 12:46
